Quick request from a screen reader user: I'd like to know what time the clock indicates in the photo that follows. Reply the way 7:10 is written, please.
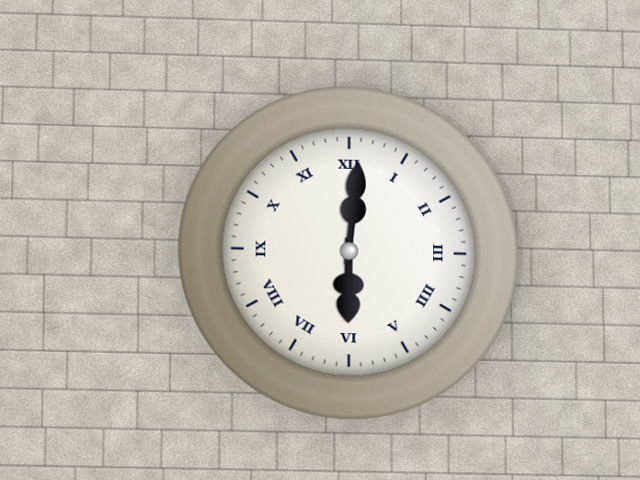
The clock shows 6:01
